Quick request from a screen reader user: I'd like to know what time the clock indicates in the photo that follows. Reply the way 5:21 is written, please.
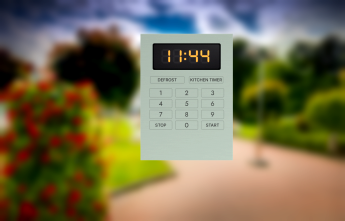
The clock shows 11:44
